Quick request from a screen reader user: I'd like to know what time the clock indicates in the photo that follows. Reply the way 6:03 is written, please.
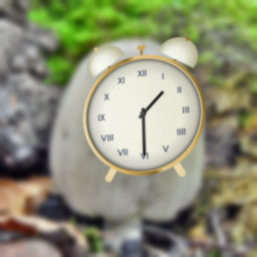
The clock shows 1:30
